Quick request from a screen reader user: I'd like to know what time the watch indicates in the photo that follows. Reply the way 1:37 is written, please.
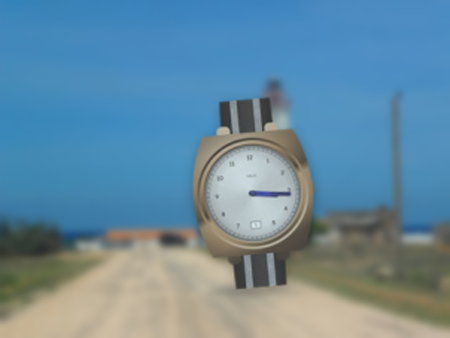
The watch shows 3:16
